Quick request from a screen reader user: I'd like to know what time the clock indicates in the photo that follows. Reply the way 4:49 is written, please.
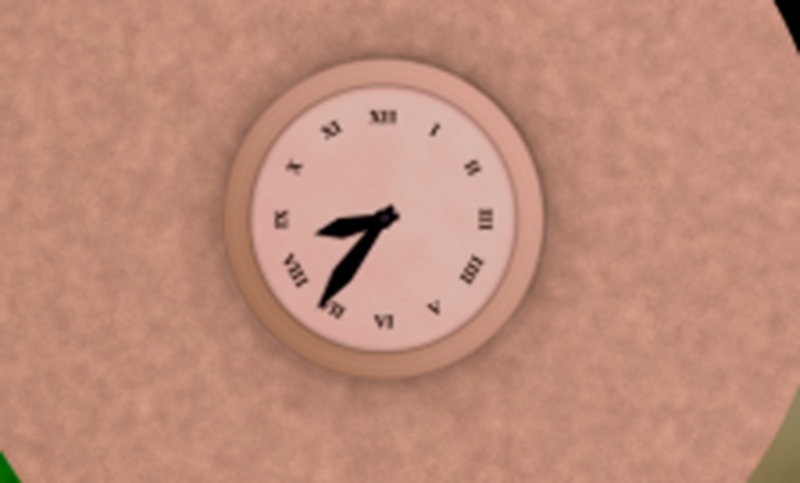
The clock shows 8:36
